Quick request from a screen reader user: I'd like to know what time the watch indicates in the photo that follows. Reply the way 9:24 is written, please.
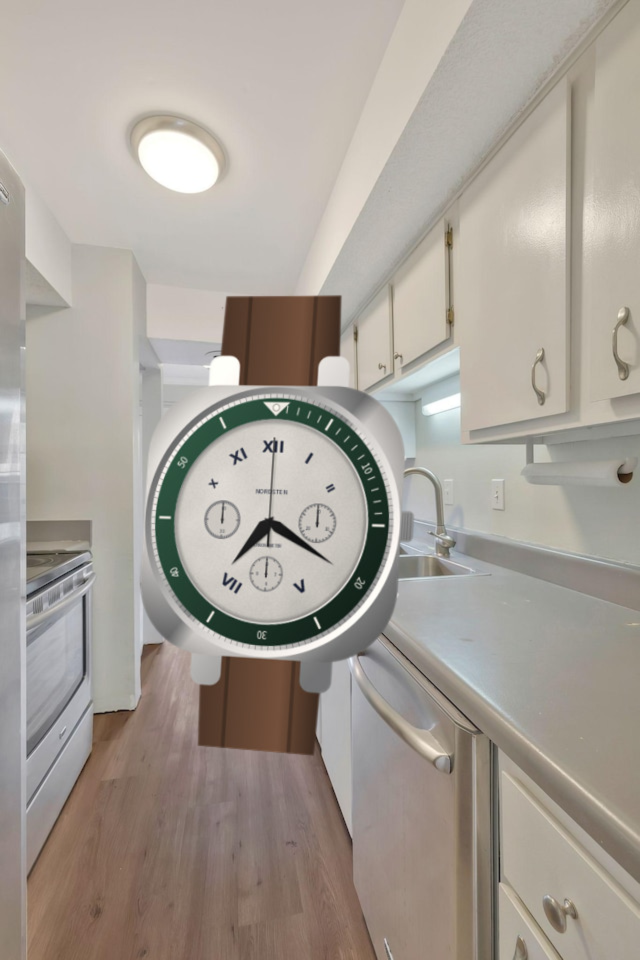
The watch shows 7:20
